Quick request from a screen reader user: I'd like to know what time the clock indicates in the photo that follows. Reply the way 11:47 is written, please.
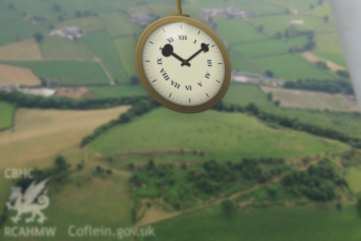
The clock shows 10:09
